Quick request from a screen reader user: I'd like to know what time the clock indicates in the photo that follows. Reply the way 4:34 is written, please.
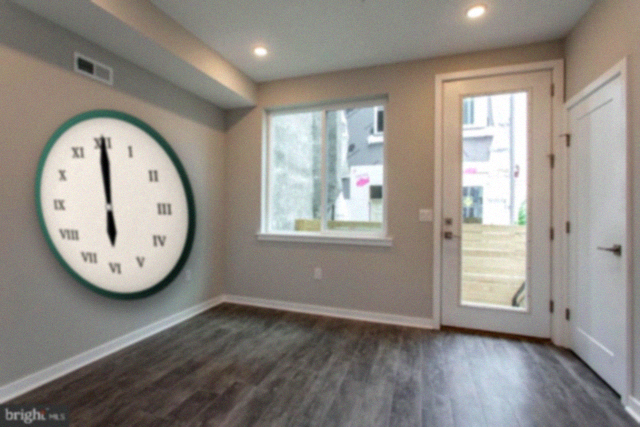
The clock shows 6:00
